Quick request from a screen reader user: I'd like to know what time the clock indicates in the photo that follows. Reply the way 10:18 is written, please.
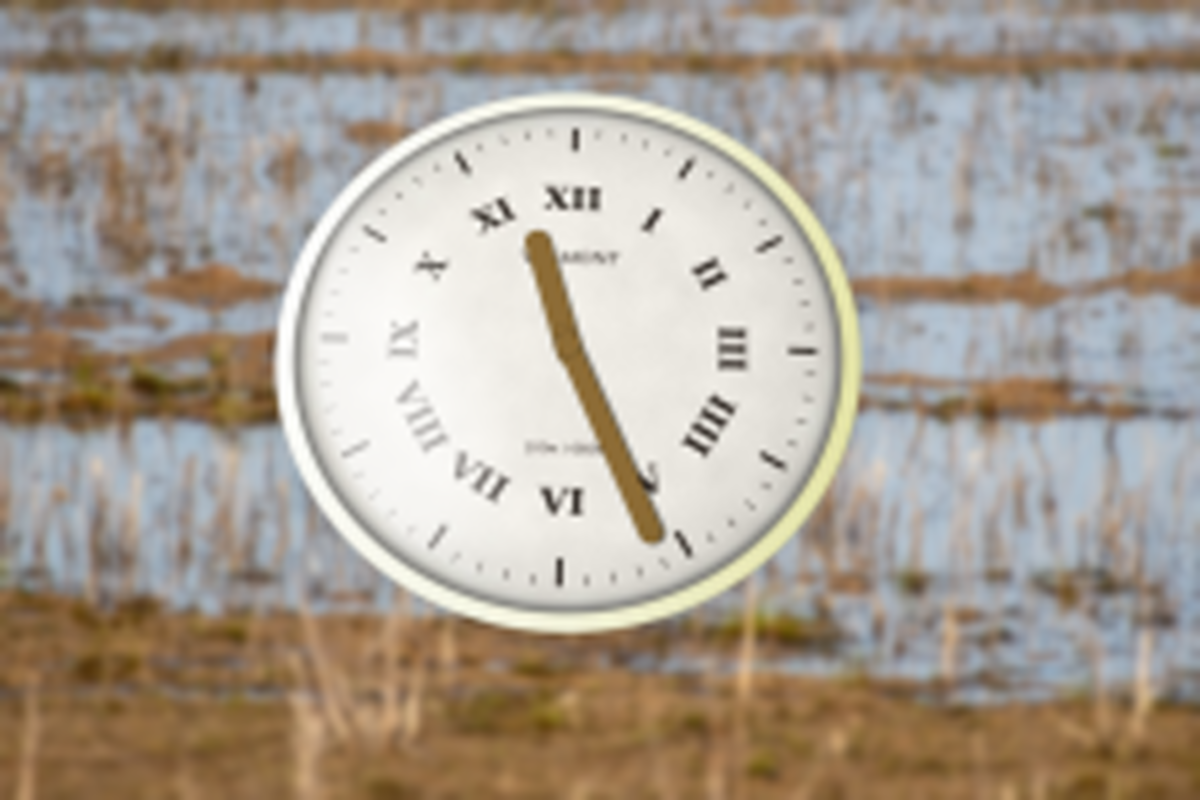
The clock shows 11:26
